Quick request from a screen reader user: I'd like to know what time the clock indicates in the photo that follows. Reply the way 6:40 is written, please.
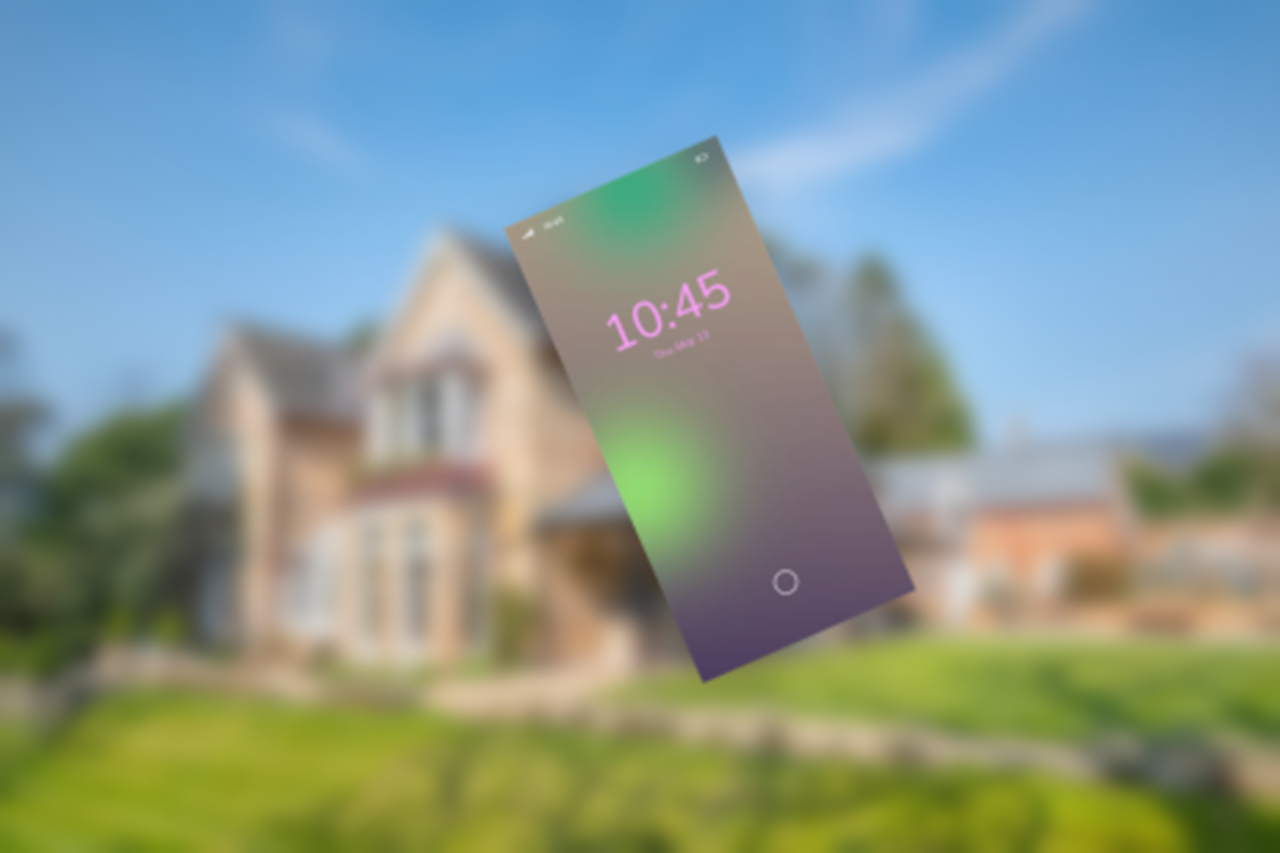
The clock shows 10:45
